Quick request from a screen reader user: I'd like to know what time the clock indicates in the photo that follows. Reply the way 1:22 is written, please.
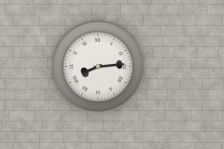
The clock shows 8:14
